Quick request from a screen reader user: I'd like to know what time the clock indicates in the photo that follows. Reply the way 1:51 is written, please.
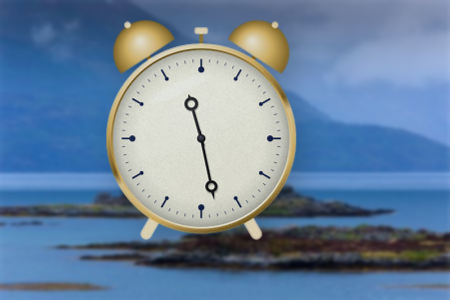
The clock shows 11:28
